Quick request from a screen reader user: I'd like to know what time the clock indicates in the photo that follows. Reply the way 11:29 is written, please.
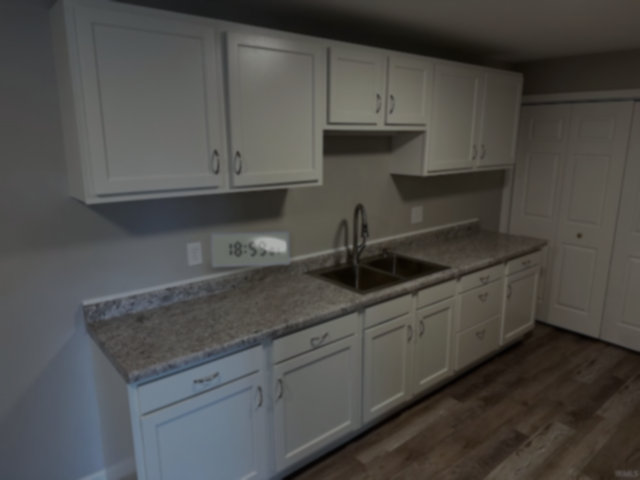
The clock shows 18:59
